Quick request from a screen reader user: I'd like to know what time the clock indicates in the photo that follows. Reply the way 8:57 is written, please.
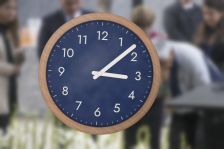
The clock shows 3:08
